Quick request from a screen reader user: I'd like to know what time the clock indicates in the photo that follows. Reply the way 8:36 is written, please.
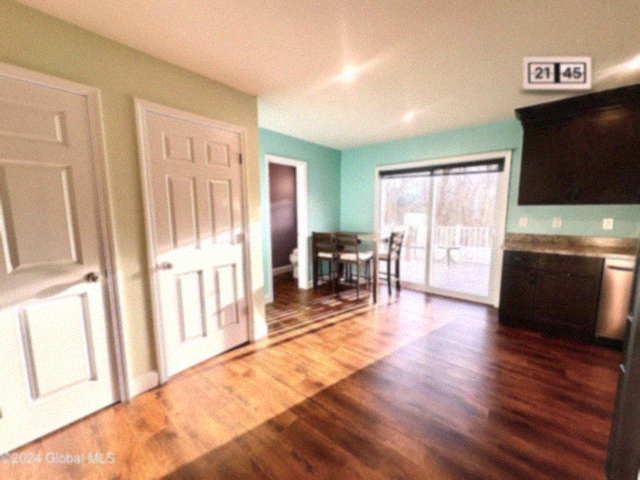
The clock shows 21:45
